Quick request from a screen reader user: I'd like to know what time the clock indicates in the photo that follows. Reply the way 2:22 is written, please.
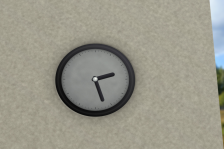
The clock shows 2:27
